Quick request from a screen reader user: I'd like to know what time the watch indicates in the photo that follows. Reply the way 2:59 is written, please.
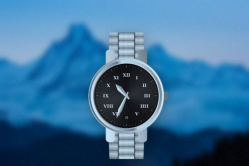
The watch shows 10:34
